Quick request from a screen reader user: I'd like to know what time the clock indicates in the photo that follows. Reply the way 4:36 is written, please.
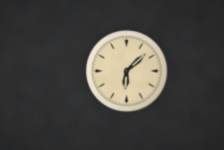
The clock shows 6:08
